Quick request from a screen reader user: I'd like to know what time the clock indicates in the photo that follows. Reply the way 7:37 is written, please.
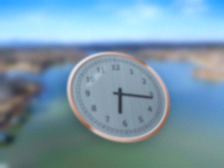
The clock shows 6:16
